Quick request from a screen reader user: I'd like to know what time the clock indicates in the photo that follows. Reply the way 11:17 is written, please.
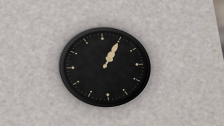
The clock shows 1:05
